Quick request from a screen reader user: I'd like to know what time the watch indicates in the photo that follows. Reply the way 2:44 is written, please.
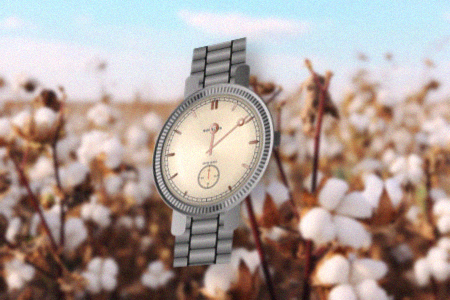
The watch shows 12:09
